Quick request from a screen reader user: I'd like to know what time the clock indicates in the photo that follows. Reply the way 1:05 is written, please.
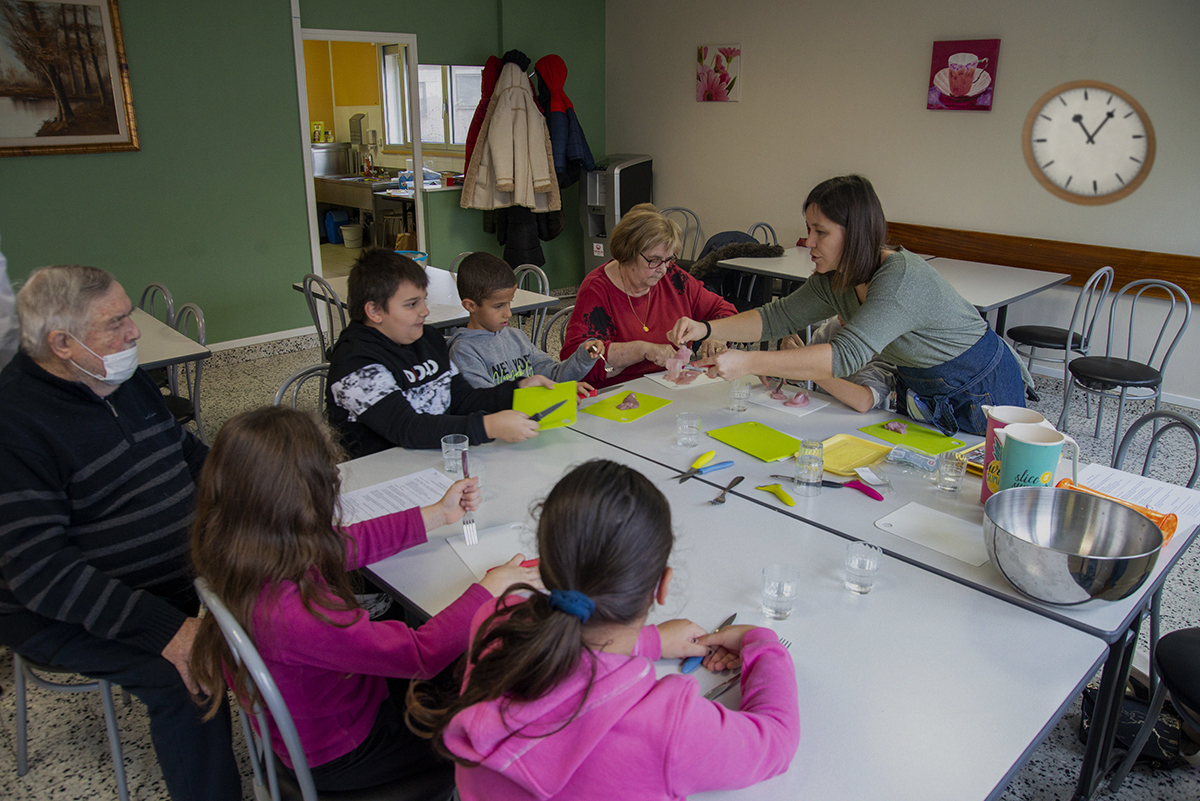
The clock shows 11:07
